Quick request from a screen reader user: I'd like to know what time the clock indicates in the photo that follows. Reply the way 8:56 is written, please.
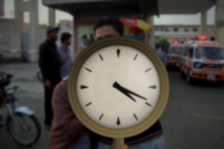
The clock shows 4:19
